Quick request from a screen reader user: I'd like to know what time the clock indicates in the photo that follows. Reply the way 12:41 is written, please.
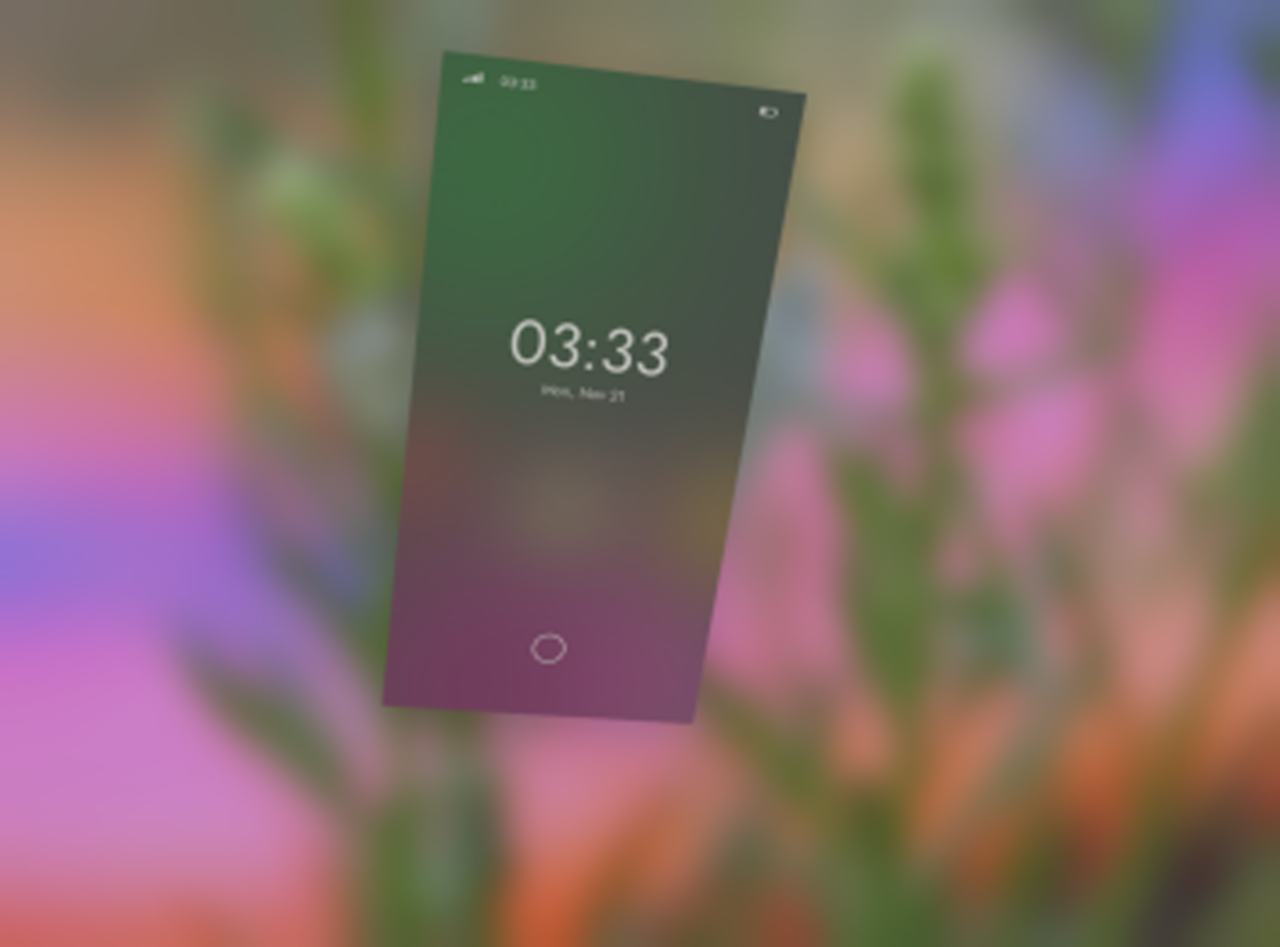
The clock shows 3:33
